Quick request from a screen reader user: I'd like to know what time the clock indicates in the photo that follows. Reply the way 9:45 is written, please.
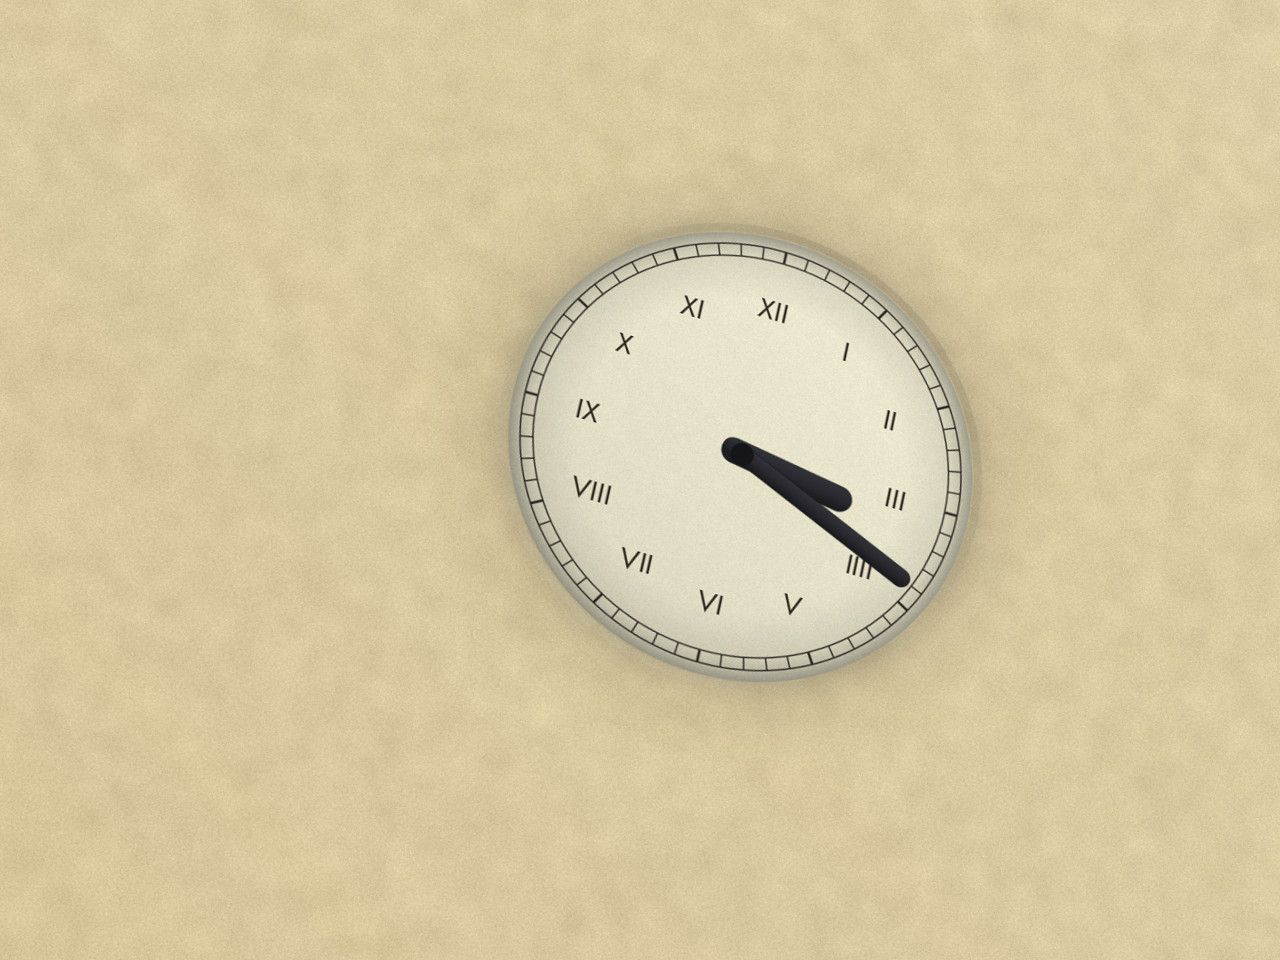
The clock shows 3:19
